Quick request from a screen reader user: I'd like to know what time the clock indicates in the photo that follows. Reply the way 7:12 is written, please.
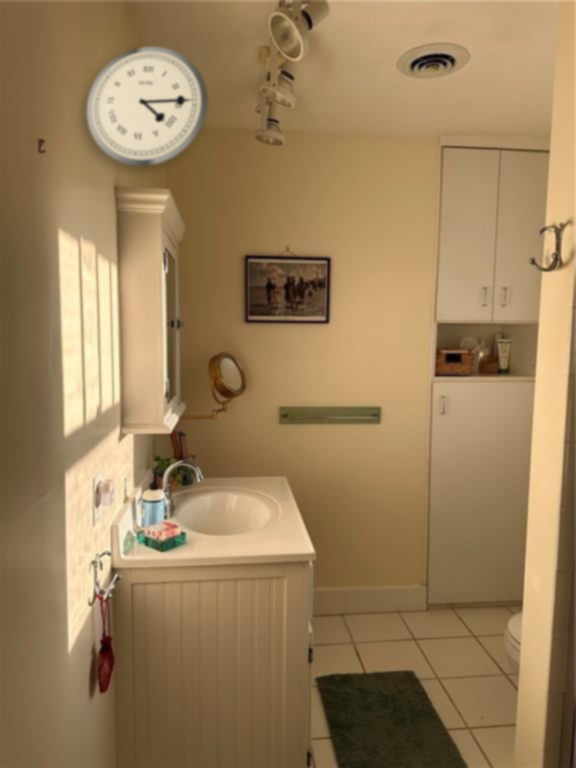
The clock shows 4:14
